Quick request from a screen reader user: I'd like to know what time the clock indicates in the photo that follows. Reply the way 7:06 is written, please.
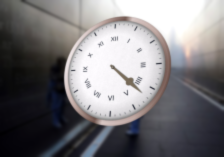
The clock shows 4:22
